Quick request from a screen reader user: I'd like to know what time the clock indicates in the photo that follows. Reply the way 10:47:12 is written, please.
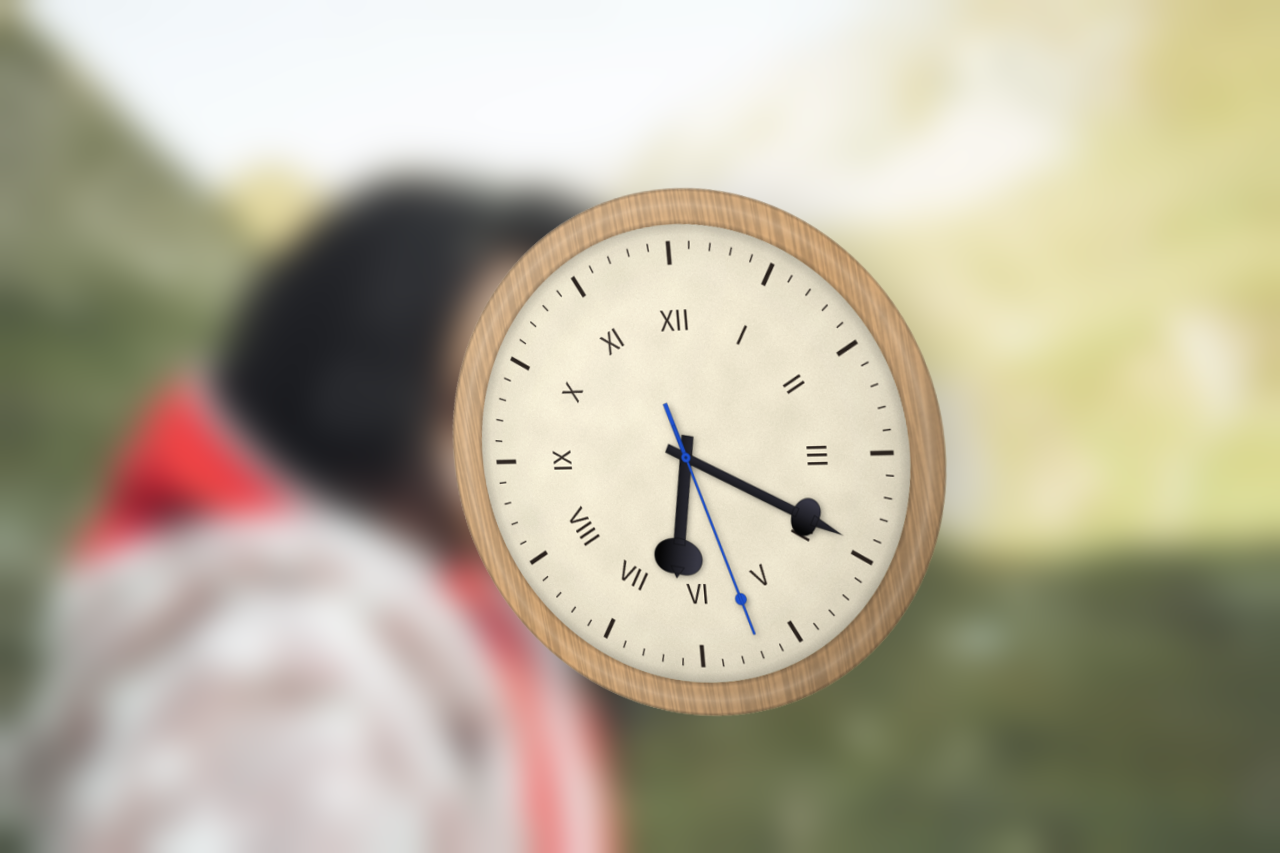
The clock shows 6:19:27
